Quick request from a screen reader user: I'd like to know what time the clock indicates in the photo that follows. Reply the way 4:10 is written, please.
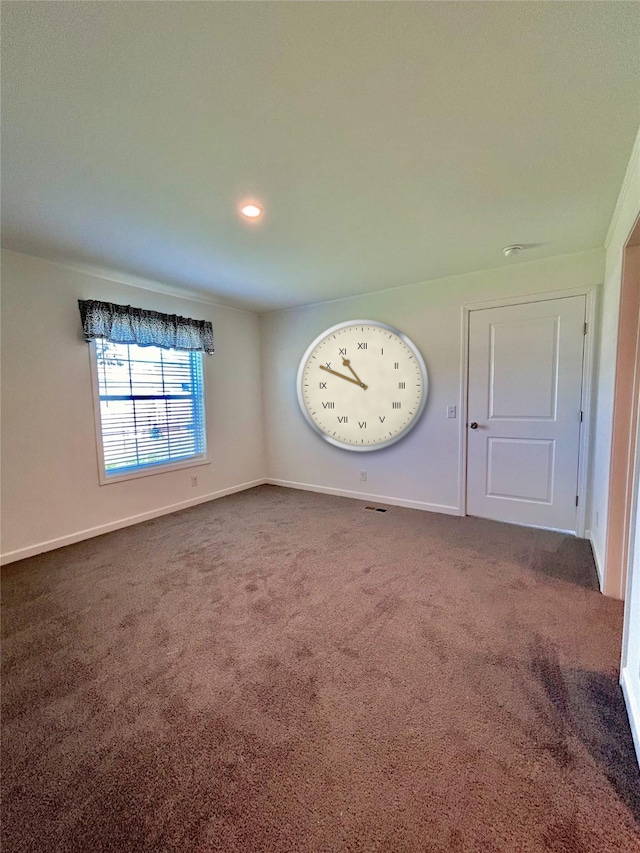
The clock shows 10:49
